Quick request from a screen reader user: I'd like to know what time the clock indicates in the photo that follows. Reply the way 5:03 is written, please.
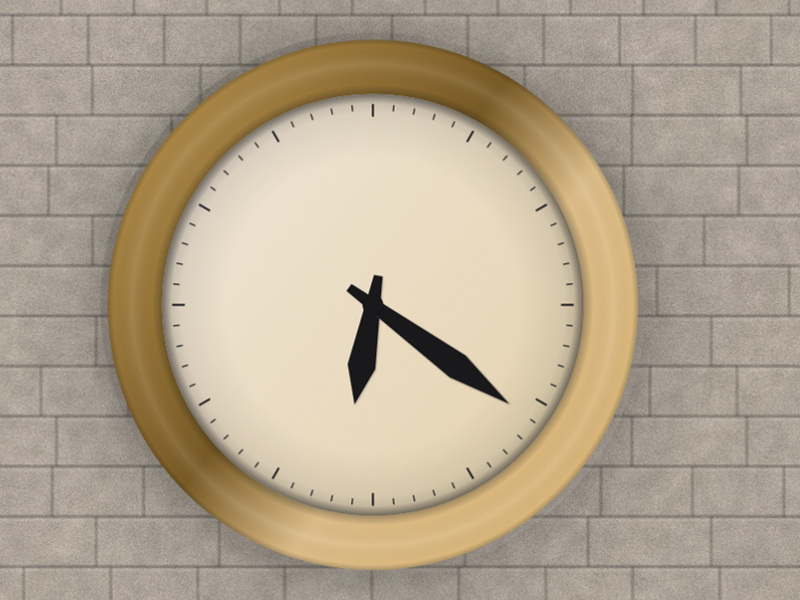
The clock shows 6:21
